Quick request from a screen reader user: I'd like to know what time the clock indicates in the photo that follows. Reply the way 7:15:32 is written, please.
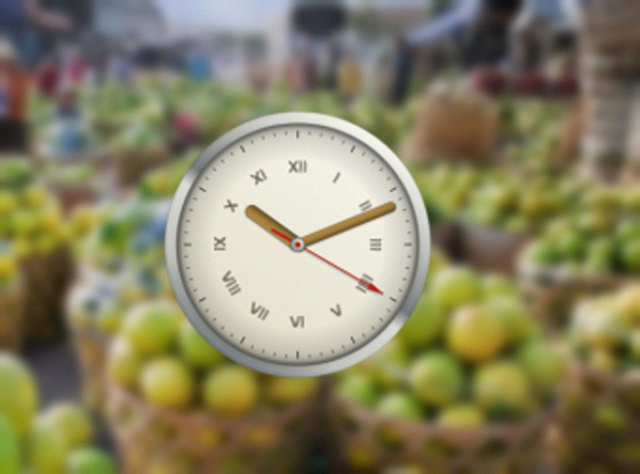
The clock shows 10:11:20
